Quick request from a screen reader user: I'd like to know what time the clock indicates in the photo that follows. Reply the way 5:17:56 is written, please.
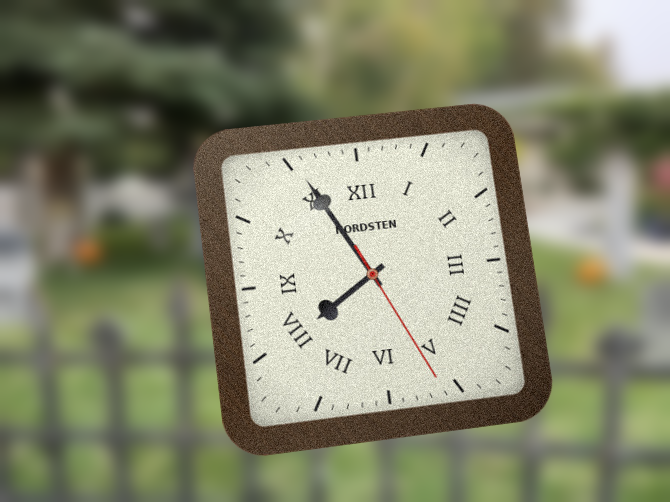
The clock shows 7:55:26
